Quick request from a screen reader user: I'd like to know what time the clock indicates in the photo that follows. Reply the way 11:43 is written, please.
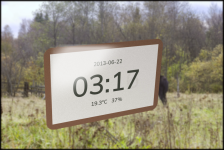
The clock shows 3:17
